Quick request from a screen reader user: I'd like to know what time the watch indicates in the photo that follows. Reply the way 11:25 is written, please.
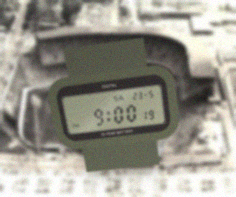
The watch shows 9:00
